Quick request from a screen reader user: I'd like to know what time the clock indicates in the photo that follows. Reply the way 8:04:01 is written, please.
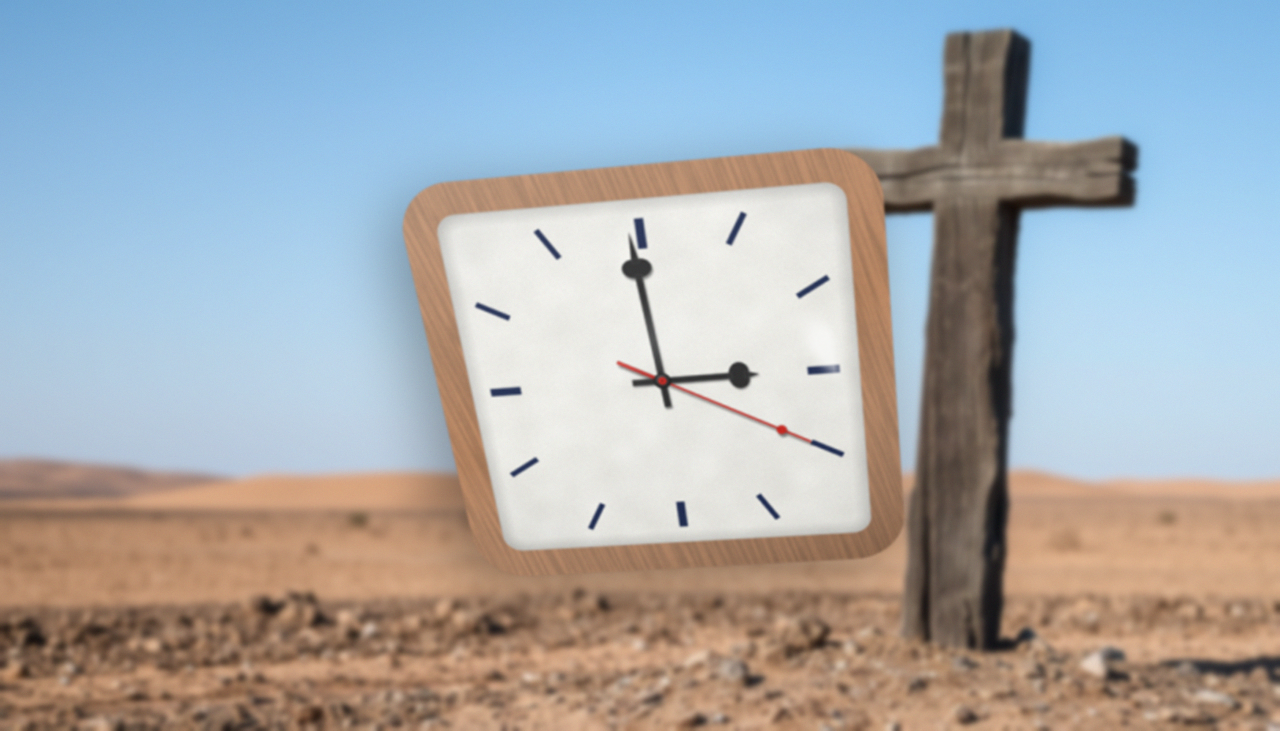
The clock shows 2:59:20
